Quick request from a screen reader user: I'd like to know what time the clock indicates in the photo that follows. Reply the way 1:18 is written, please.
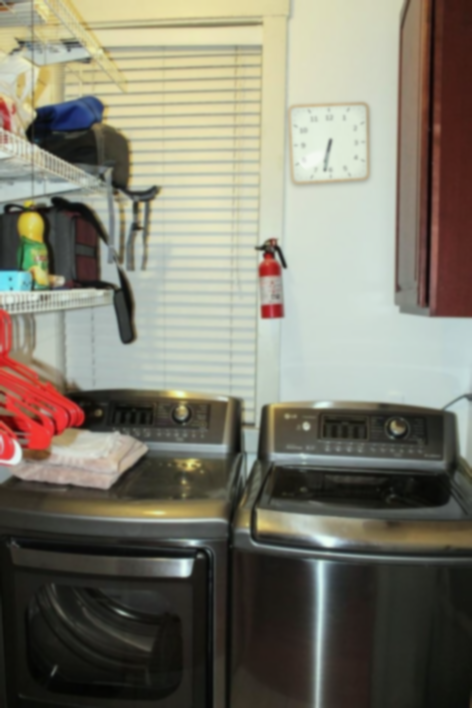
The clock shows 6:32
